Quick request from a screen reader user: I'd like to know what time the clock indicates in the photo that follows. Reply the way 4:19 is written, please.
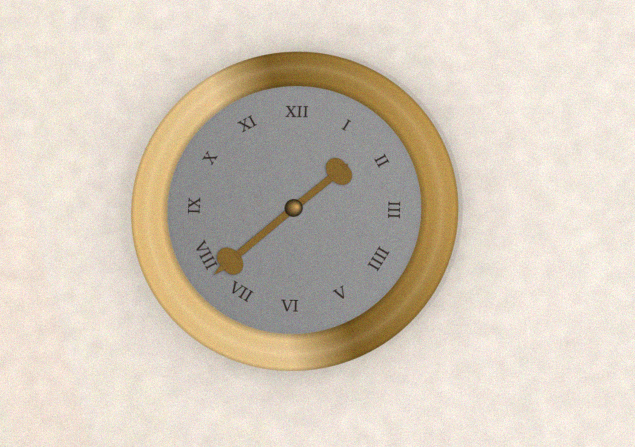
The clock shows 1:38
